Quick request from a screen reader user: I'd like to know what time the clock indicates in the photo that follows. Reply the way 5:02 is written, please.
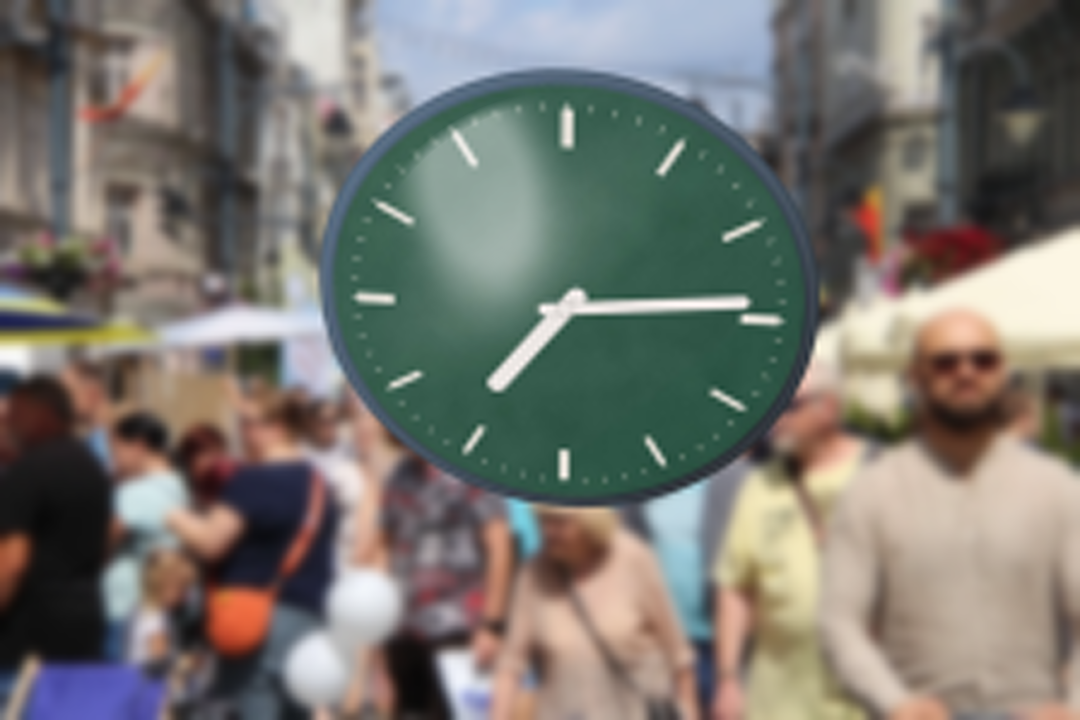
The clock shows 7:14
